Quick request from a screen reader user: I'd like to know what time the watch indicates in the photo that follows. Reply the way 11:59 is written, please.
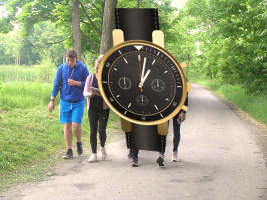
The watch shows 1:02
